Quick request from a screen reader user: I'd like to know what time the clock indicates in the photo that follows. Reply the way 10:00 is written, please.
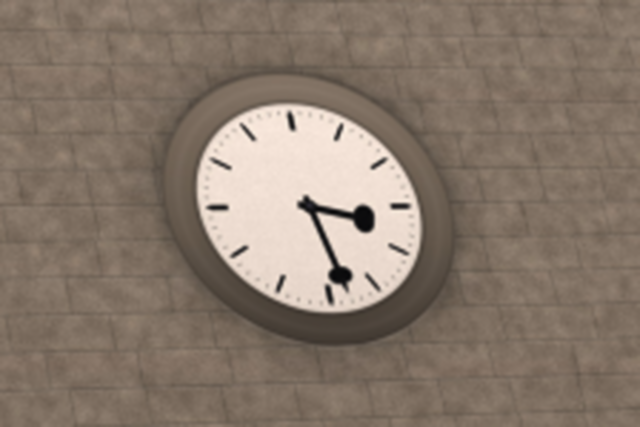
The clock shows 3:28
